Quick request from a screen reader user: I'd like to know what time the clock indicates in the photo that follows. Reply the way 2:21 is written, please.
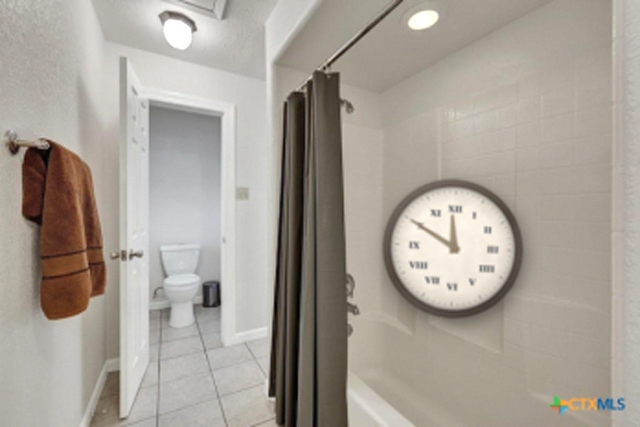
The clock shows 11:50
